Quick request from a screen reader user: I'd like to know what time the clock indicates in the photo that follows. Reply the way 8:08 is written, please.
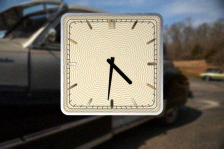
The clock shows 4:31
